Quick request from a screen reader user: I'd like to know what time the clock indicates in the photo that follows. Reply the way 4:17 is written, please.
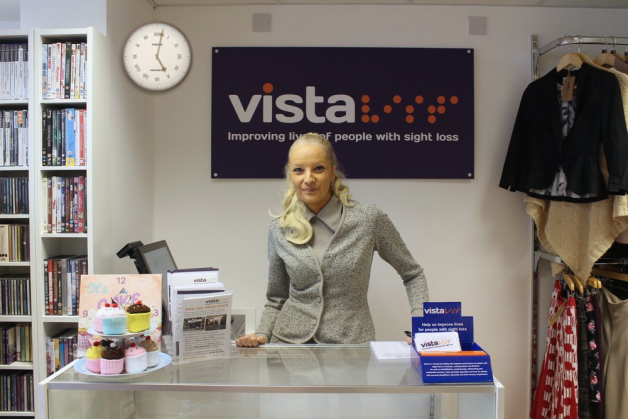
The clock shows 5:02
